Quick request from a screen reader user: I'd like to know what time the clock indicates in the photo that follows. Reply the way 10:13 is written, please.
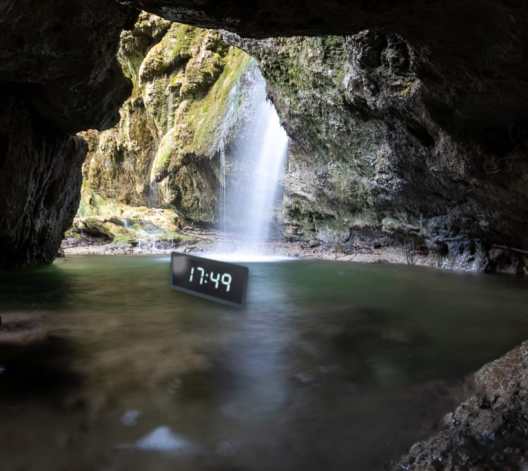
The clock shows 17:49
